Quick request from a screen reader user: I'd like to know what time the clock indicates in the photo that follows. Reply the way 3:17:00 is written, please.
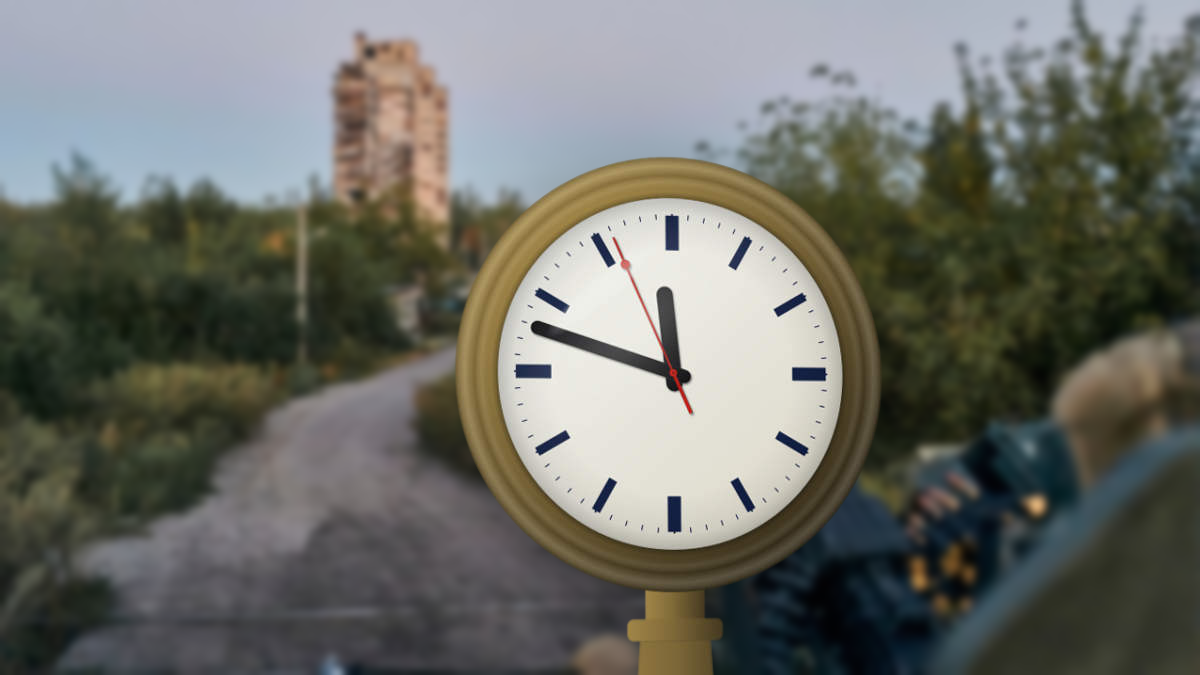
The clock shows 11:47:56
